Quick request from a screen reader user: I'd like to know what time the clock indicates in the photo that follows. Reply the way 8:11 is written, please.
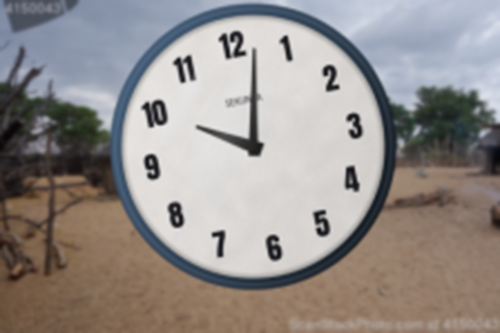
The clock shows 10:02
